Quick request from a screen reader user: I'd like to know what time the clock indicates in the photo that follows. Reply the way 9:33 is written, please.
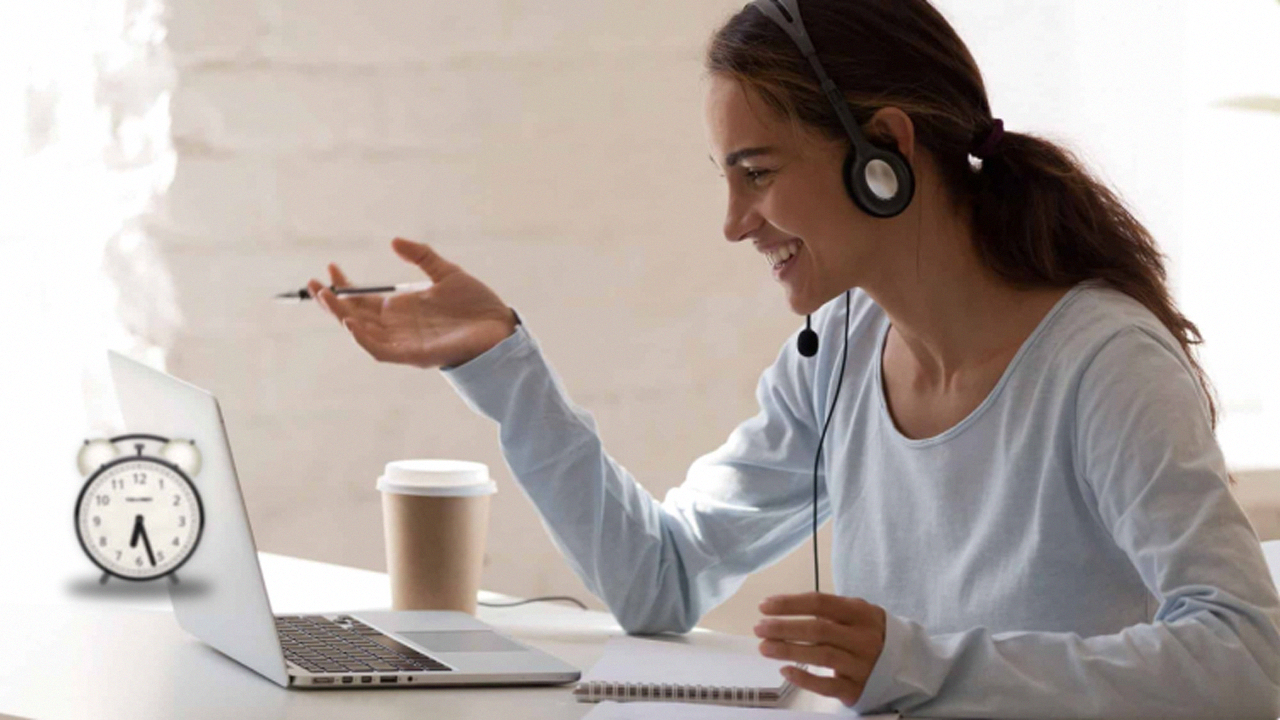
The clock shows 6:27
